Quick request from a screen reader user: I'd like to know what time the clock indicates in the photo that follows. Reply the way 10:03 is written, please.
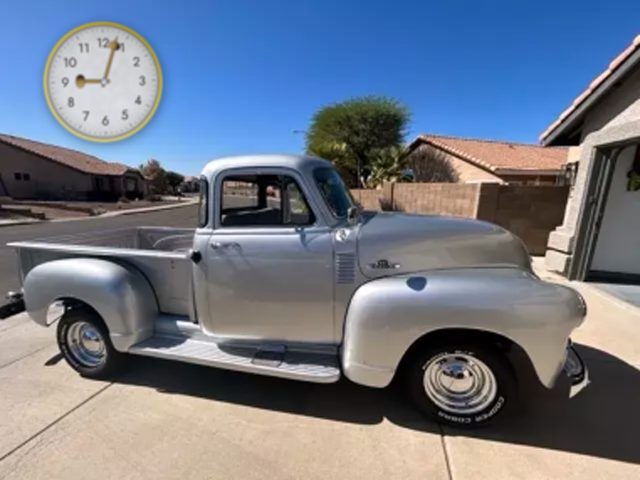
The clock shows 9:03
